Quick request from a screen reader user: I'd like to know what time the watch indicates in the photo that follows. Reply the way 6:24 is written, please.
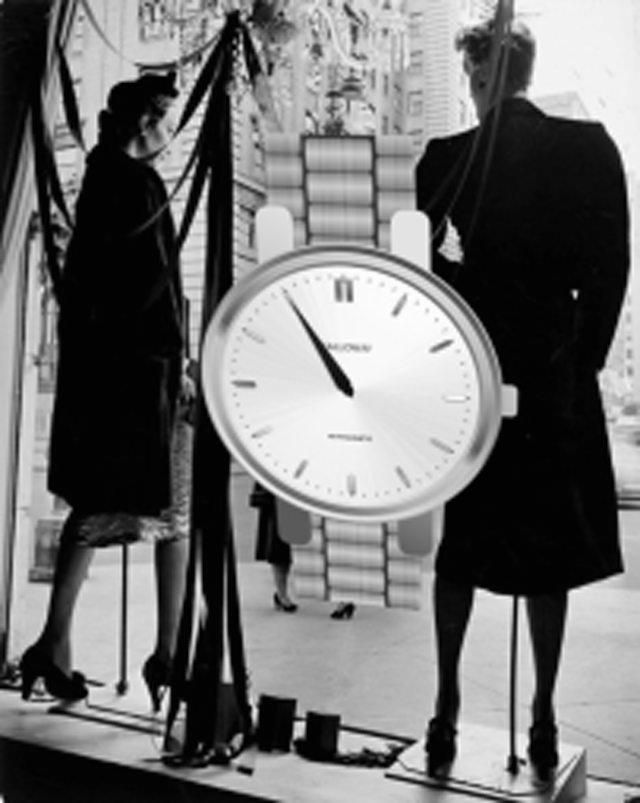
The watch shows 10:55
